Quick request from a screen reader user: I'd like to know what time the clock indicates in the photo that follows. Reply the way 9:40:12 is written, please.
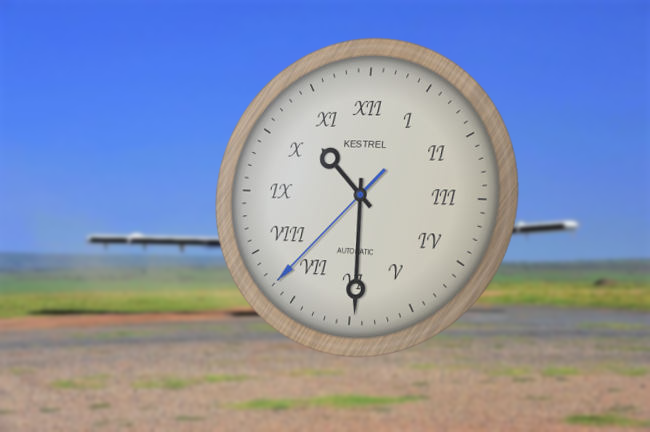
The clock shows 10:29:37
